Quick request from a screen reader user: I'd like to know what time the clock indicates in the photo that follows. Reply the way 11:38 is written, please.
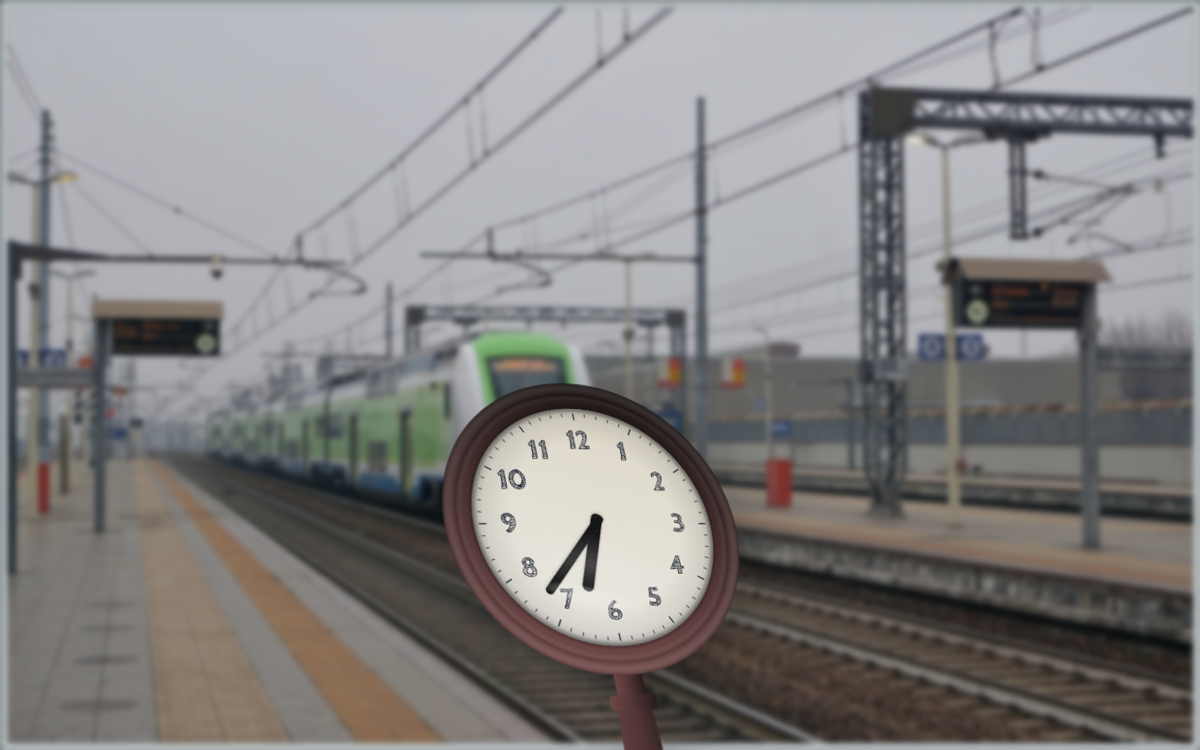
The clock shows 6:37
